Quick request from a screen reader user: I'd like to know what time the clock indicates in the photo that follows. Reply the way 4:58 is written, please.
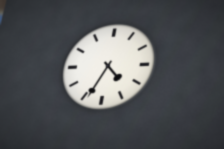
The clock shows 4:34
